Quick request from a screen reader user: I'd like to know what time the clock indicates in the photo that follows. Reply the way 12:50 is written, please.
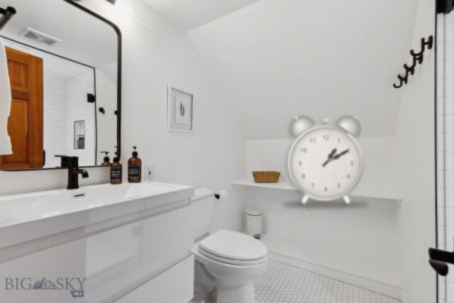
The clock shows 1:10
